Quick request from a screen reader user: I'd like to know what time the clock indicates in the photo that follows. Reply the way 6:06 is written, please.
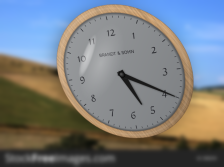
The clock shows 5:20
